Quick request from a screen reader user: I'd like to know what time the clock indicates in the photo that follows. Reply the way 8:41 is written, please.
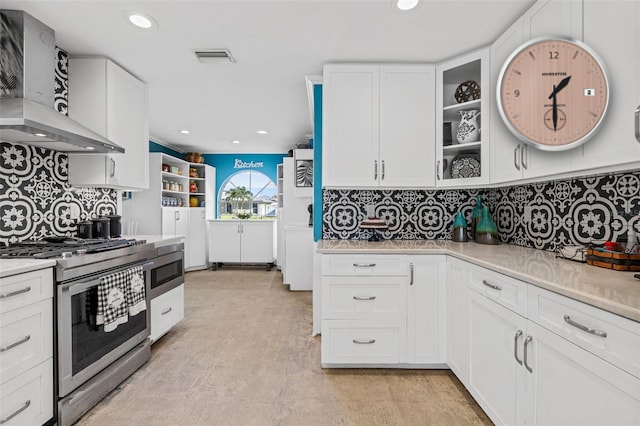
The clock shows 1:30
